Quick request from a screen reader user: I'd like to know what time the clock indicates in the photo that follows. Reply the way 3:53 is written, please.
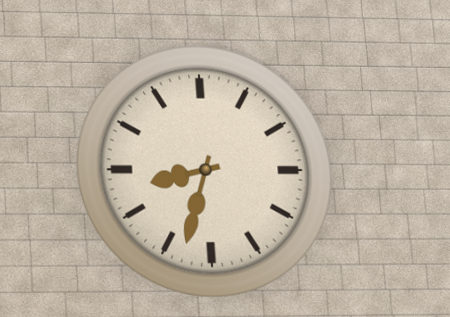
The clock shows 8:33
